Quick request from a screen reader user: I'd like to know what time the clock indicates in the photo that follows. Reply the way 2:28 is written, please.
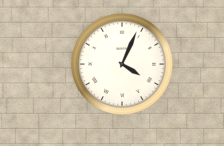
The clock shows 4:04
